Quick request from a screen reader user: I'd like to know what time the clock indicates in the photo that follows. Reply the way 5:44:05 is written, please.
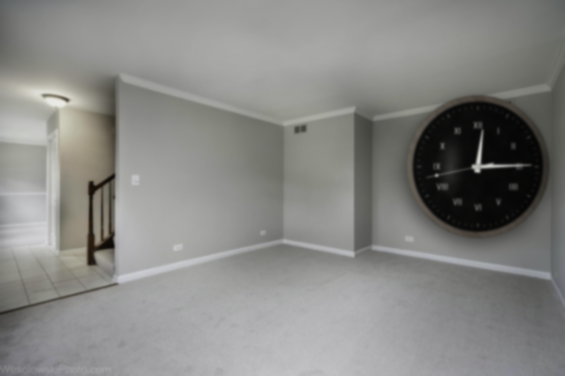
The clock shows 12:14:43
